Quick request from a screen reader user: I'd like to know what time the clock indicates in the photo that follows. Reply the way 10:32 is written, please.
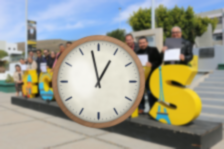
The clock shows 12:58
